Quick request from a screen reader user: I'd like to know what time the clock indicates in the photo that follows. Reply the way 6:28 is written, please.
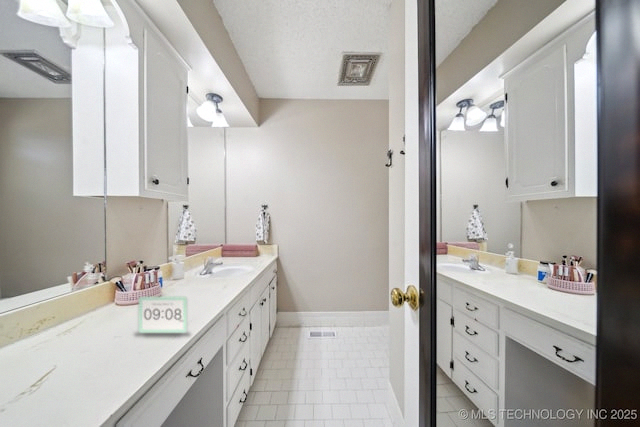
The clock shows 9:08
